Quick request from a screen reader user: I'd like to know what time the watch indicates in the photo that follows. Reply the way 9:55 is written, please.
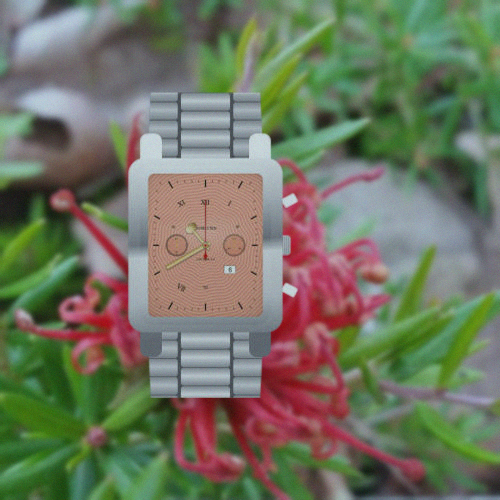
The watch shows 10:40
